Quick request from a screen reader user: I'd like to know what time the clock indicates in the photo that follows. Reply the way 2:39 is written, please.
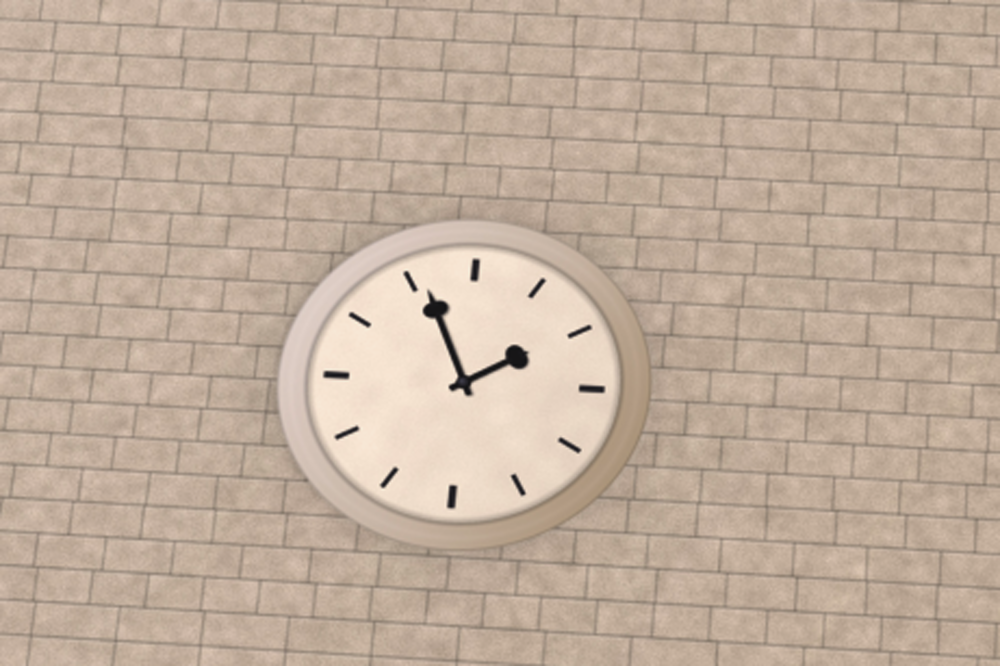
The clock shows 1:56
